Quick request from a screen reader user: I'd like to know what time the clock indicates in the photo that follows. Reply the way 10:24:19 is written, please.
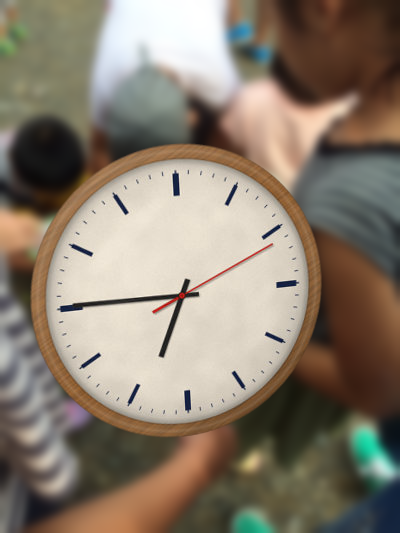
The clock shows 6:45:11
